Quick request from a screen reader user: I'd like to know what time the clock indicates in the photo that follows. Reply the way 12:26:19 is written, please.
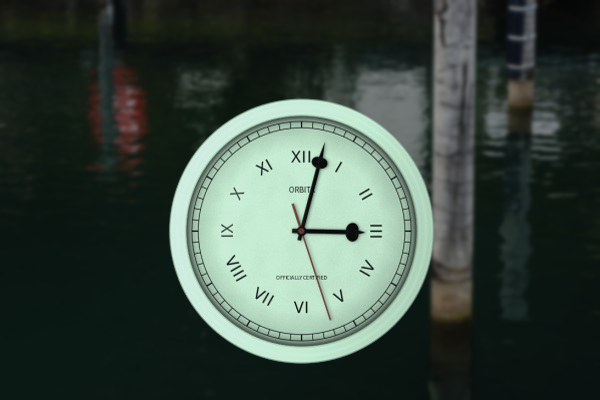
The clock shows 3:02:27
